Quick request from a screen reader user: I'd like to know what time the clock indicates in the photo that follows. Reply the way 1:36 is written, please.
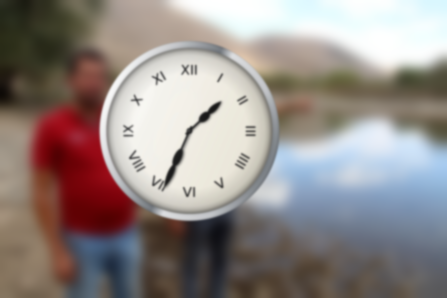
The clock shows 1:34
